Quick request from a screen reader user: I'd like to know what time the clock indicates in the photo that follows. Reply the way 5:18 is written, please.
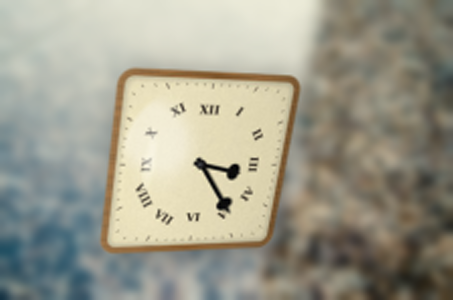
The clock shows 3:24
